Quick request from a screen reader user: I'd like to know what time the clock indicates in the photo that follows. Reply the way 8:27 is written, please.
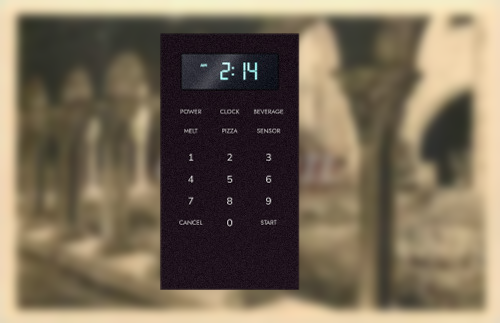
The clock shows 2:14
